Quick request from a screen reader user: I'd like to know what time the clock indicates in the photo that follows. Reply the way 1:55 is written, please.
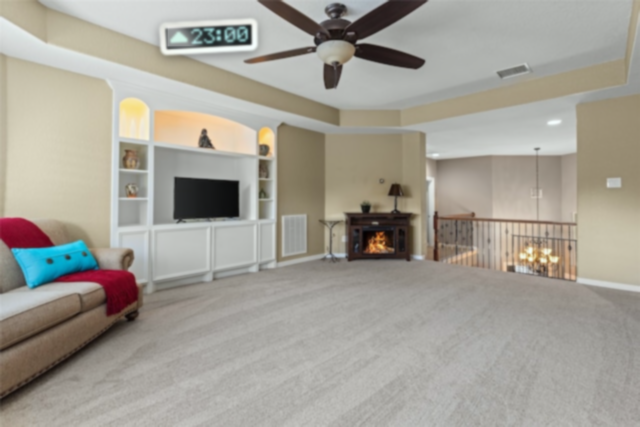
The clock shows 23:00
